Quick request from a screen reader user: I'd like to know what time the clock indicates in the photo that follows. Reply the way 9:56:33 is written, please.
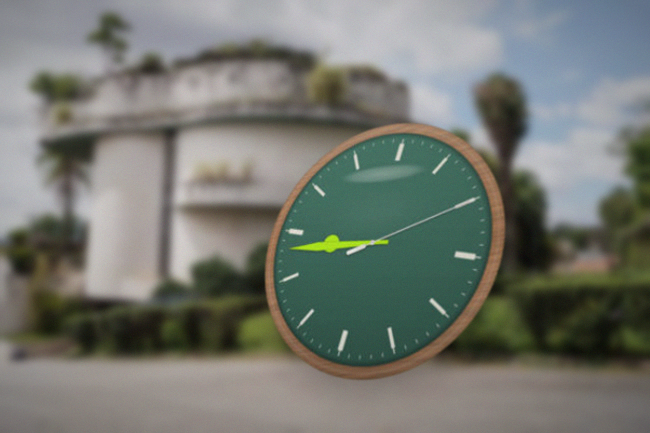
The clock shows 8:43:10
